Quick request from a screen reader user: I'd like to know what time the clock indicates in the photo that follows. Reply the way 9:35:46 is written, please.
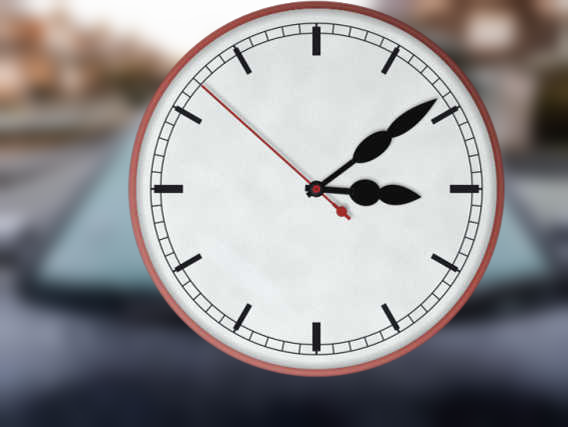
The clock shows 3:08:52
